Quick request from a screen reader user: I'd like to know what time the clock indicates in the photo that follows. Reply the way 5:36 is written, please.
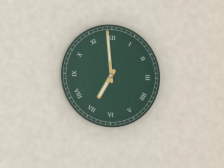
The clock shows 6:59
